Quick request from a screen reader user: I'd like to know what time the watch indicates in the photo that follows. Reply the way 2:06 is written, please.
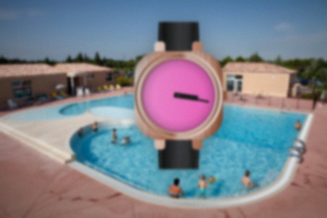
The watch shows 3:17
